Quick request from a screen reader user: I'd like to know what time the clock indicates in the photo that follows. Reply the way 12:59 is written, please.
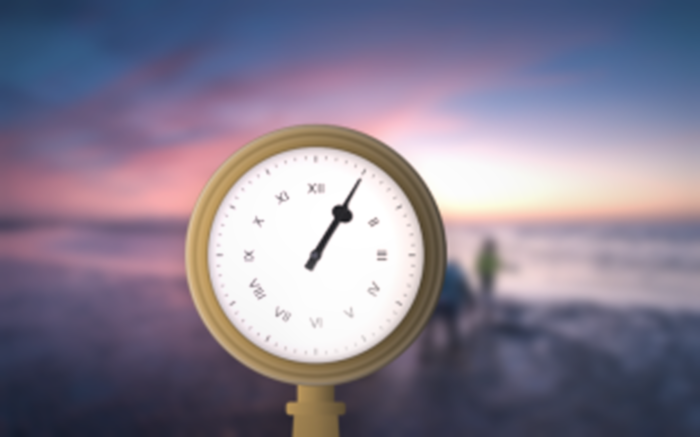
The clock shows 1:05
